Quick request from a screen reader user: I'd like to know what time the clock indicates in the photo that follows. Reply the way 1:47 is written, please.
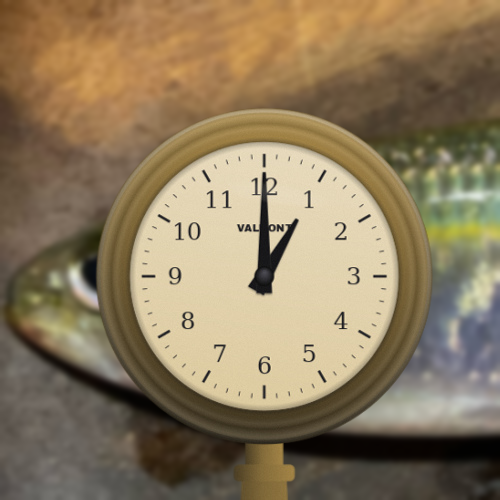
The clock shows 1:00
